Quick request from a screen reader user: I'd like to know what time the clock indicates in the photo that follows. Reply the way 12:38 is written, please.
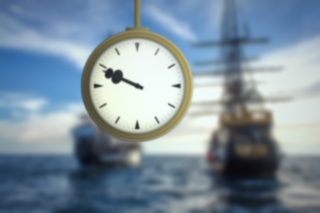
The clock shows 9:49
